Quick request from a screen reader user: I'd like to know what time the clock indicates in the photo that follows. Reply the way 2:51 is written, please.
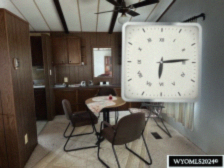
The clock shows 6:14
